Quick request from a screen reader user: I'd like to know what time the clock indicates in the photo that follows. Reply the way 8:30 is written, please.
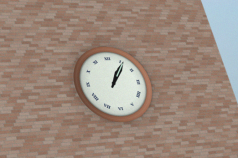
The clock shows 1:06
